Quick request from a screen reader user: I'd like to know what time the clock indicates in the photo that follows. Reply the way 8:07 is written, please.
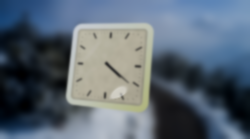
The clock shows 4:21
